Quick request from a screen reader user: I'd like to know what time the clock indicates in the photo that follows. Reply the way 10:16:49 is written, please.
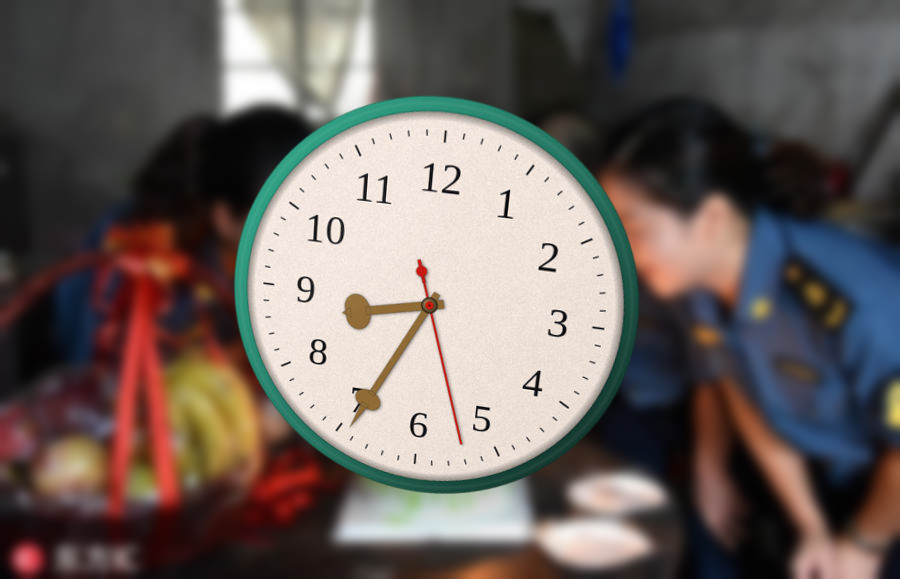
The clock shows 8:34:27
